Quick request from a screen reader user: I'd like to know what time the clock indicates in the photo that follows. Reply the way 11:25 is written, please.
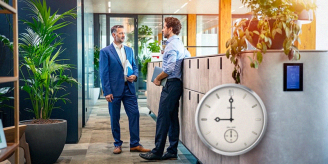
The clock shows 9:00
